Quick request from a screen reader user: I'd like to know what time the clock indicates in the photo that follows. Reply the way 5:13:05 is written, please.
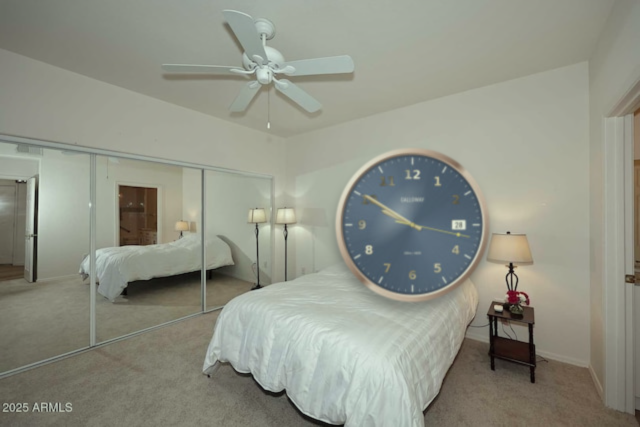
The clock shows 9:50:17
